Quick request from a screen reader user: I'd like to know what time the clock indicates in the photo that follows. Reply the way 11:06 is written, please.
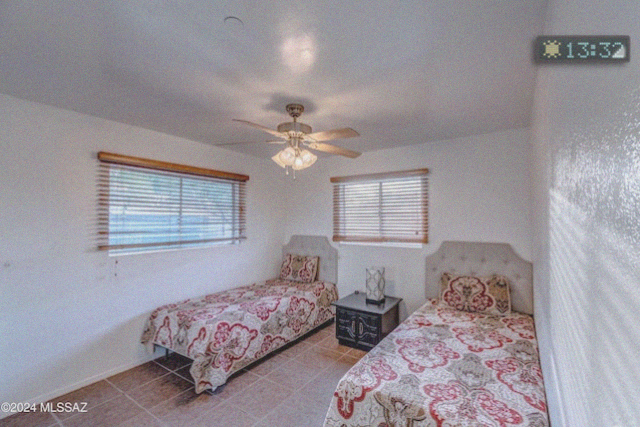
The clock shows 13:32
